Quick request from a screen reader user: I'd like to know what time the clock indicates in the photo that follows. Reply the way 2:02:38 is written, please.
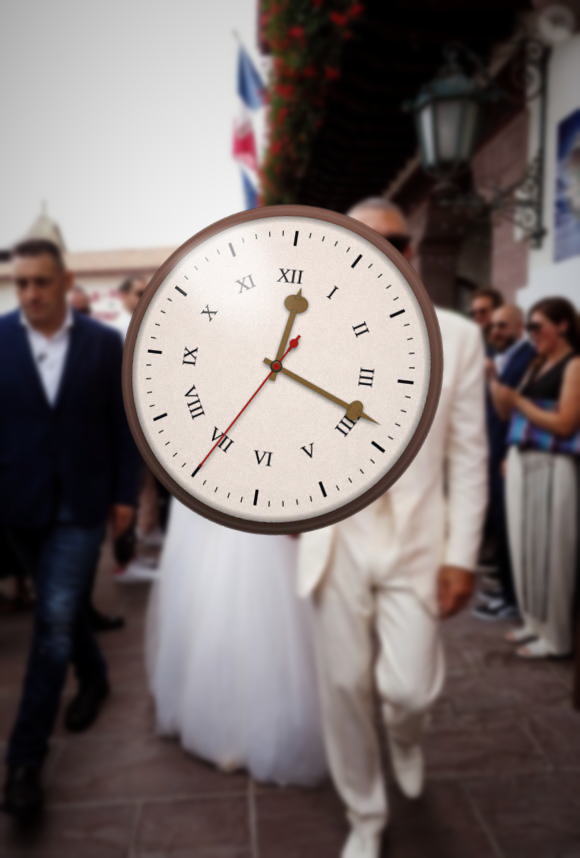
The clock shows 12:18:35
